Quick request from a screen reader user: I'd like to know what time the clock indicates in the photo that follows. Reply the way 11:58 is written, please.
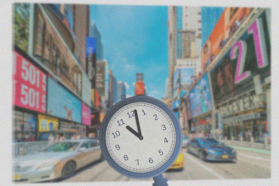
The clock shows 11:02
